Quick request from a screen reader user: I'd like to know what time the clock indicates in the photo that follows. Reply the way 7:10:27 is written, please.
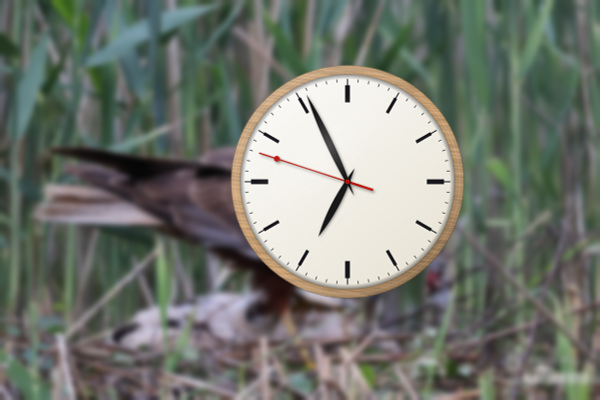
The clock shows 6:55:48
